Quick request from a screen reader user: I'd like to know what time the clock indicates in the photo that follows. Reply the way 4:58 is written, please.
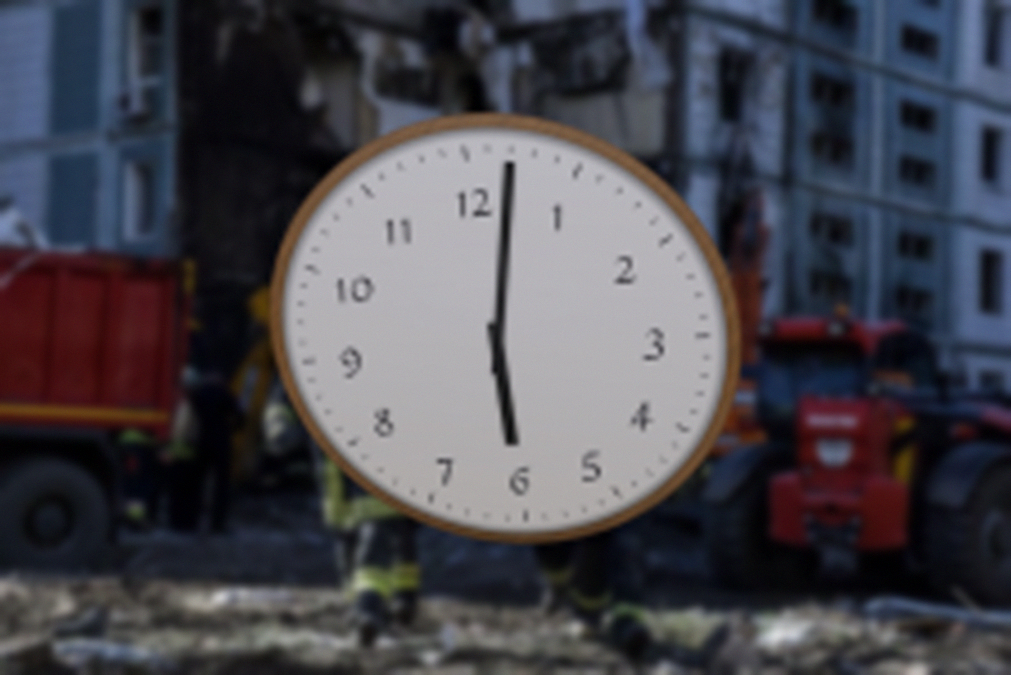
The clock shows 6:02
